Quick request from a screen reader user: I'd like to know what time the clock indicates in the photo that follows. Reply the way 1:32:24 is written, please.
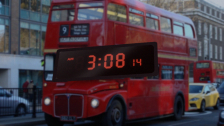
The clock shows 3:08:14
